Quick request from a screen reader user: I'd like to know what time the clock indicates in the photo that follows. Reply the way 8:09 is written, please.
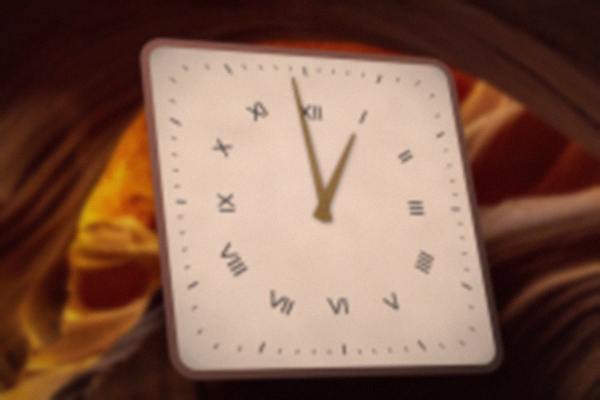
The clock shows 12:59
